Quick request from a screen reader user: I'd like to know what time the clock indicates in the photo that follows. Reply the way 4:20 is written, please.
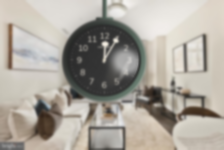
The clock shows 12:05
